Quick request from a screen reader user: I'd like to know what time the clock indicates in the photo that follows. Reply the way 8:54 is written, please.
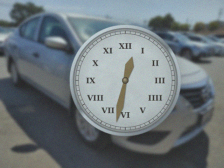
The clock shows 12:32
